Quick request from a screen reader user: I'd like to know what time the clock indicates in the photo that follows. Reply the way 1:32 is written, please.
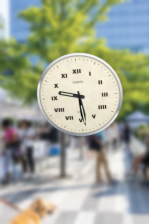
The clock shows 9:29
